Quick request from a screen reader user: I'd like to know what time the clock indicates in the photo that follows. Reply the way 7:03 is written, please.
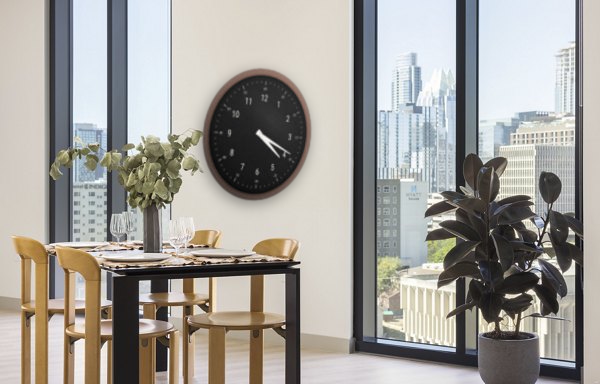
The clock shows 4:19
